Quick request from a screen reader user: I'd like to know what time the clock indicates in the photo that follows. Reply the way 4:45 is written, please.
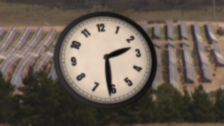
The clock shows 2:31
